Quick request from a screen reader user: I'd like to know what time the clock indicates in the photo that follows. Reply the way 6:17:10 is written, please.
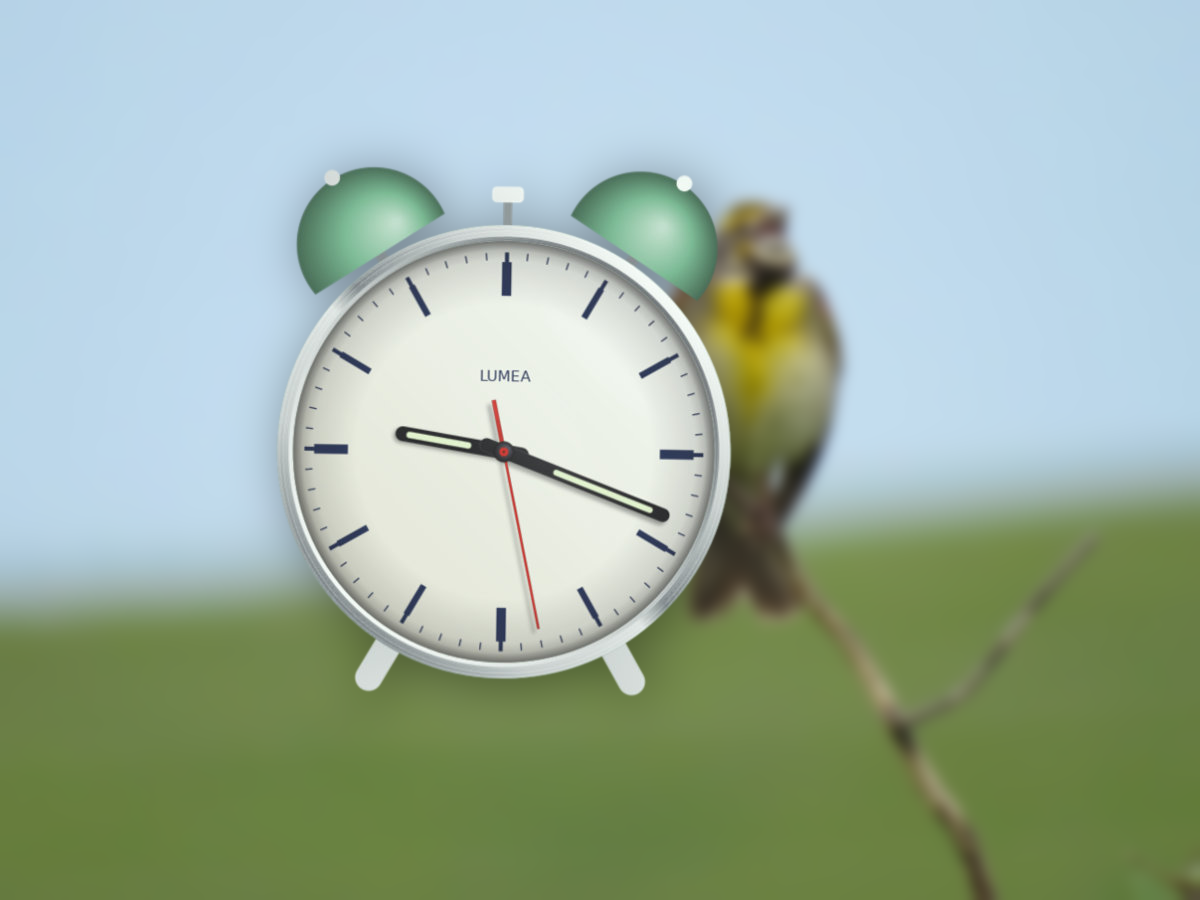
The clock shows 9:18:28
